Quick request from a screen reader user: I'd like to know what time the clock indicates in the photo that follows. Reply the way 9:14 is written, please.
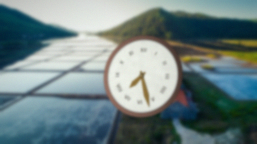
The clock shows 7:27
